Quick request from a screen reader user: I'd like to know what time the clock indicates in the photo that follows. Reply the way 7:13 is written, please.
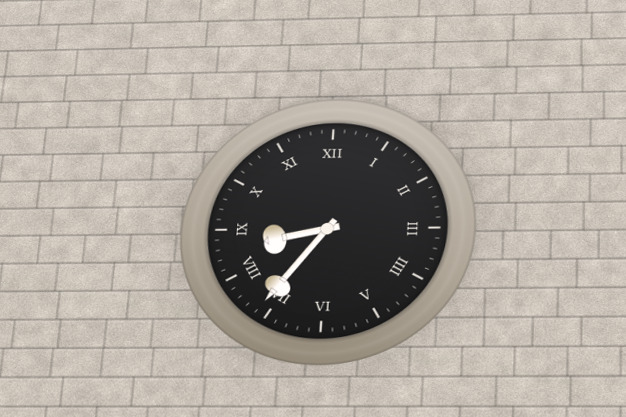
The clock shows 8:36
